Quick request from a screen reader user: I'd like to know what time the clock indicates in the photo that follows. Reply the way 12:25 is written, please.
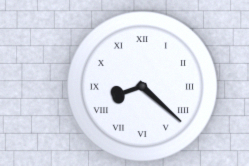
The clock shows 8:22
